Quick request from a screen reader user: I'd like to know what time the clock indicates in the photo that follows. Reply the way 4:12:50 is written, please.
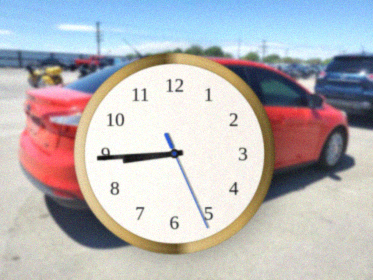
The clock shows 8:44:26
